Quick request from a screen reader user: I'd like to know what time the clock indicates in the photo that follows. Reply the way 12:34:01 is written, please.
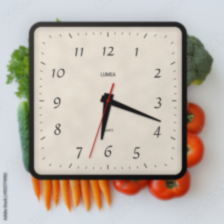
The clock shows 6:18:33
